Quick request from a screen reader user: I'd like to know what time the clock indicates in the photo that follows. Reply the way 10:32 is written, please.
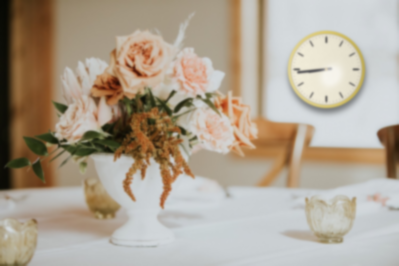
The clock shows 8:44
